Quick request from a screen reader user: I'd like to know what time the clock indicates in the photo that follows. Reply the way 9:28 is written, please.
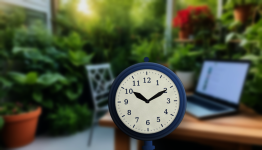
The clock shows 10:10
